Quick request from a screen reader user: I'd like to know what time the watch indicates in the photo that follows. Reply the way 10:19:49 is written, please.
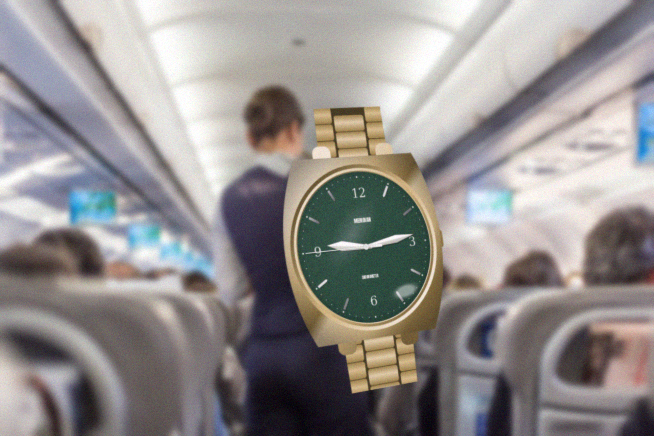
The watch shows 9:13:45
